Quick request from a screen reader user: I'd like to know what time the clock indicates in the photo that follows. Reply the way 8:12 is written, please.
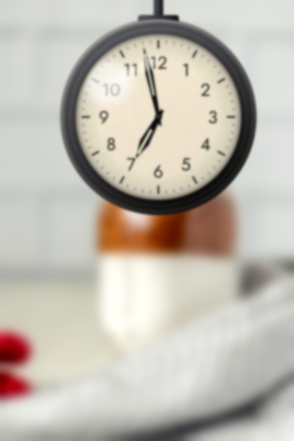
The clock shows 6:58
